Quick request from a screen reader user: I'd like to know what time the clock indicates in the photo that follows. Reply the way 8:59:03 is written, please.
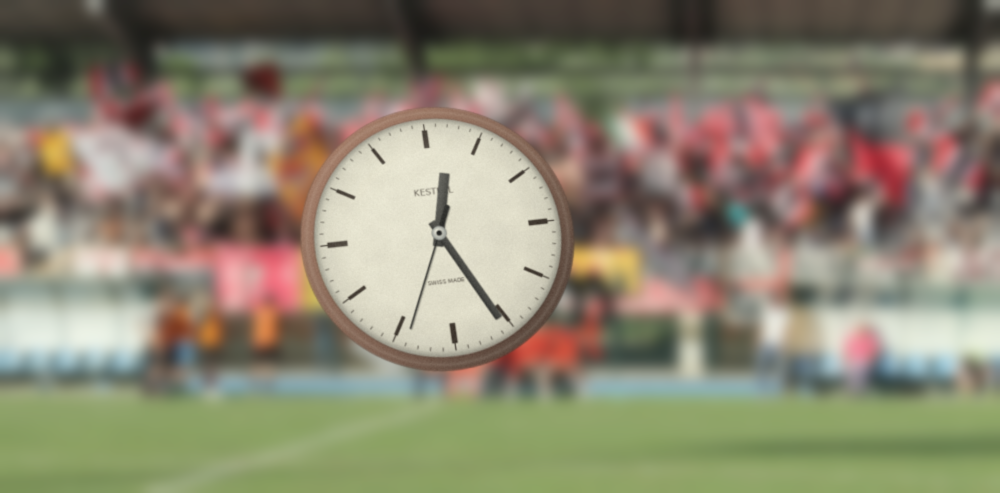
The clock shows 12:25:34
